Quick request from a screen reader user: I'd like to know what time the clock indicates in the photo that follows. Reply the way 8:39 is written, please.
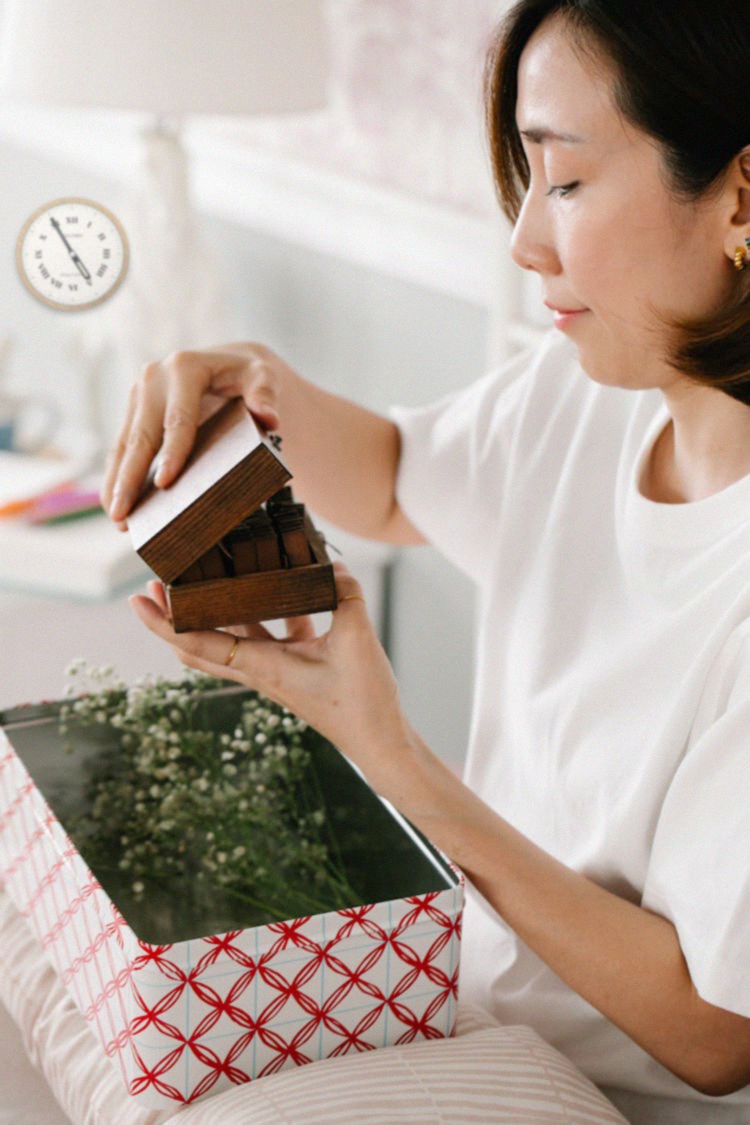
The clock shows 4:55
